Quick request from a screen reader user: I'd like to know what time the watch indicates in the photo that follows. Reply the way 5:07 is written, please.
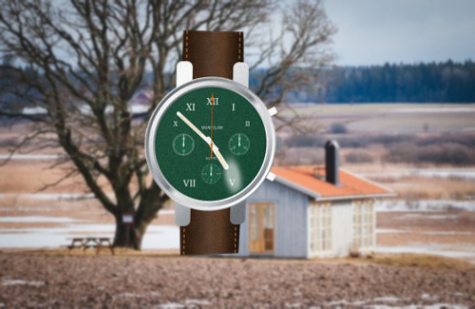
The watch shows 4:52
